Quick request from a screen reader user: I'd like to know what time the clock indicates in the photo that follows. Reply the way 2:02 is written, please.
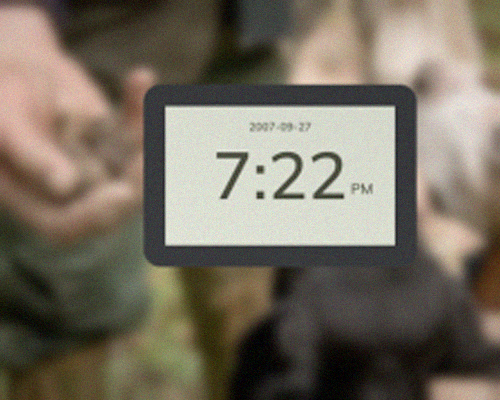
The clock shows 7:22
